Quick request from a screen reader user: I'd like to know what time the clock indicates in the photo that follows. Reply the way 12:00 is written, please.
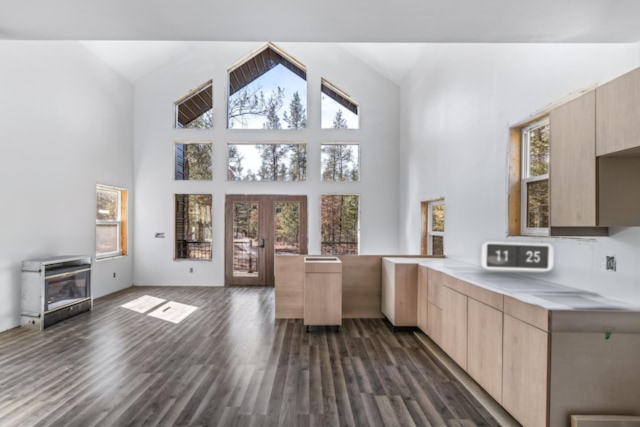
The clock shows 11:25
